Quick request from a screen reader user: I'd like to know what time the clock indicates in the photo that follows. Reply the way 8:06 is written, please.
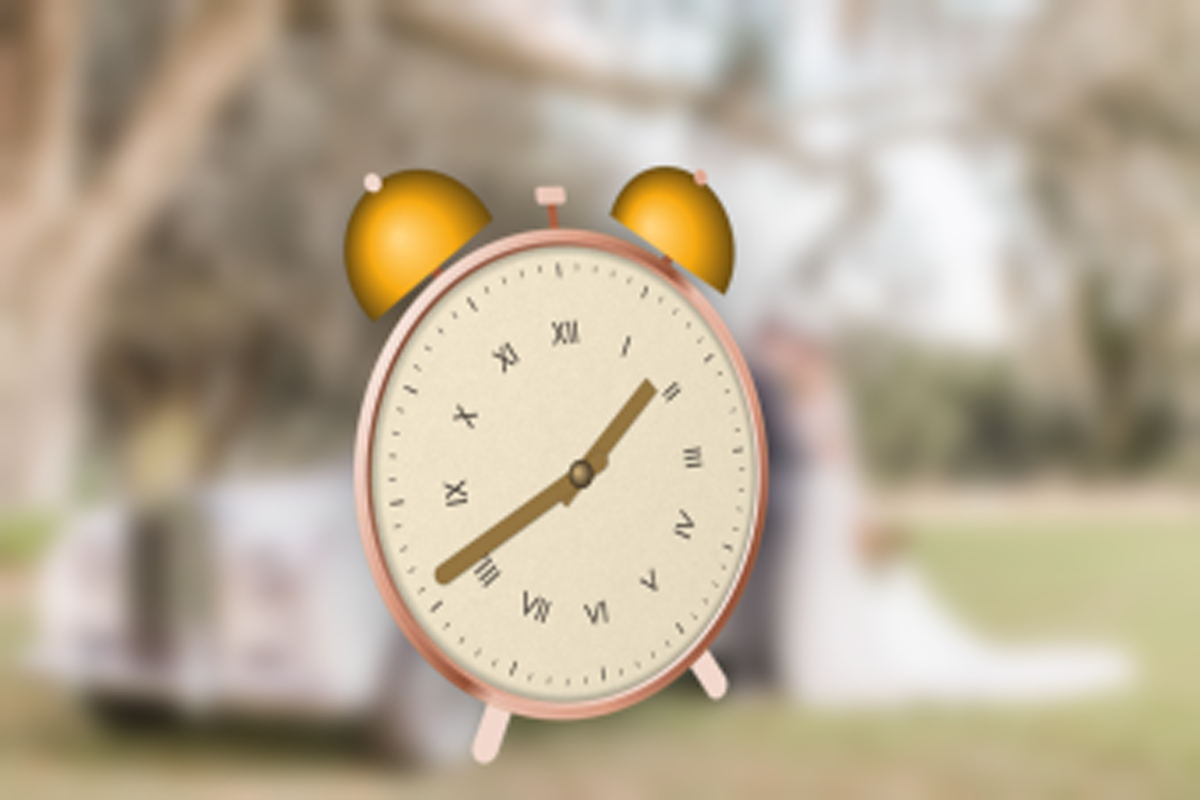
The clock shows 1:41
